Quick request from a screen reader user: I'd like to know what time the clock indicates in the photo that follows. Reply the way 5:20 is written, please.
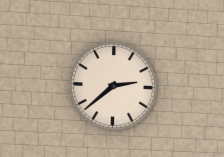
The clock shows 2:38
